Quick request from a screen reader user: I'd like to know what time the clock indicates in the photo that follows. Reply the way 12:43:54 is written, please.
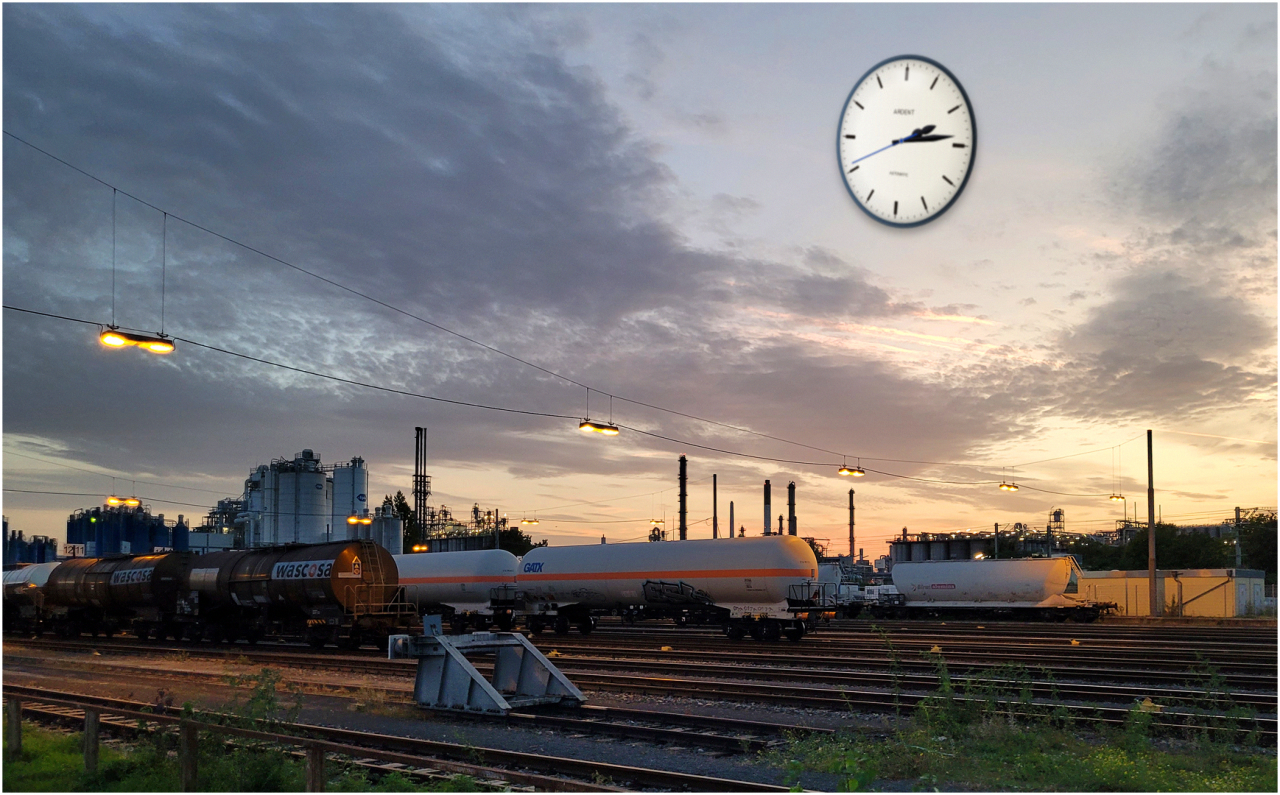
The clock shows 2:13:41
